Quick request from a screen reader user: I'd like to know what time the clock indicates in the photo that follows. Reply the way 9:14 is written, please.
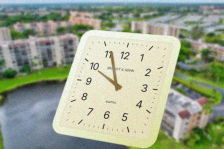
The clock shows 9:56
